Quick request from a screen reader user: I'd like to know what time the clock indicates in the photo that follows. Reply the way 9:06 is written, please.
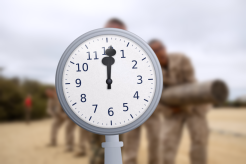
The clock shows 12:01
